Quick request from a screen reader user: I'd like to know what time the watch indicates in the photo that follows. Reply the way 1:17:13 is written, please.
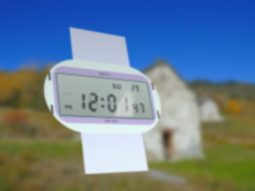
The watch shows 12:01:47
